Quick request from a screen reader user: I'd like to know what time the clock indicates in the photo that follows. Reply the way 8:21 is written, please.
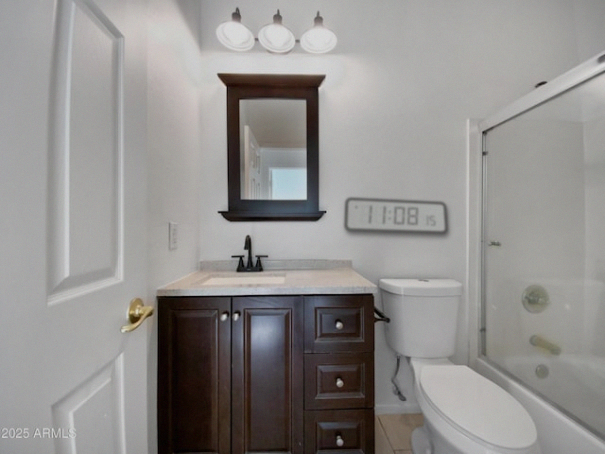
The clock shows 11:08
